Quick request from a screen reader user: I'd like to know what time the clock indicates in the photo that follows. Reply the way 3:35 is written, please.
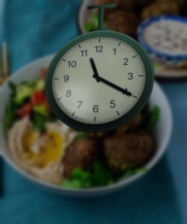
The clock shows 11:20
